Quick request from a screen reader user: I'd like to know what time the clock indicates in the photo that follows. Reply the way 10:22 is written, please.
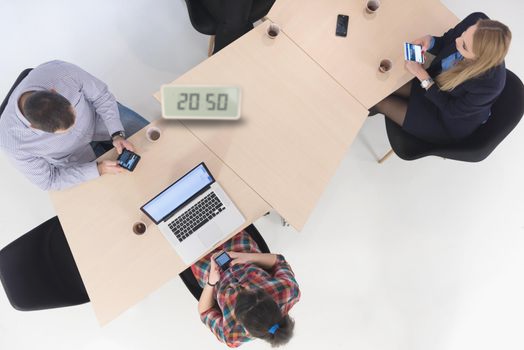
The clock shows 20:50
